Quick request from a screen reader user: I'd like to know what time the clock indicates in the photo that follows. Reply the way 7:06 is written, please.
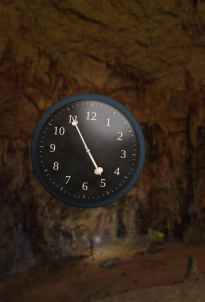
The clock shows 4:55
